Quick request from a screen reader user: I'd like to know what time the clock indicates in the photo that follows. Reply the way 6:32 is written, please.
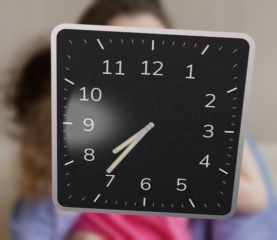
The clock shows 7:36
